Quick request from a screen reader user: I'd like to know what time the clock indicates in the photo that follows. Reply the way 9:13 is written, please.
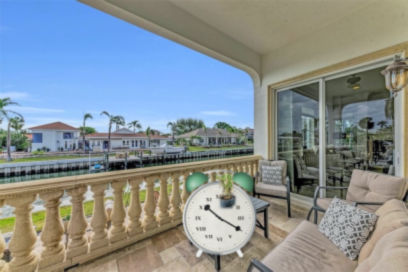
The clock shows 10:20
